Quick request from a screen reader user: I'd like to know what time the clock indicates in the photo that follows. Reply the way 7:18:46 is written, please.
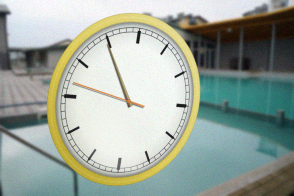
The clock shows 10:54:47
